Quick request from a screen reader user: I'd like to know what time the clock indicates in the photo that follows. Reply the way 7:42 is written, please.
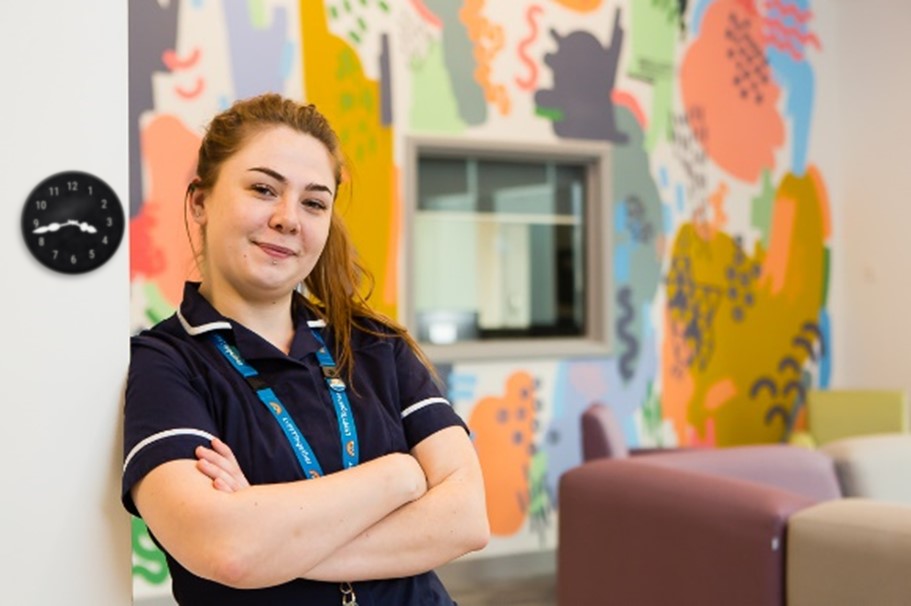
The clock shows 3:43
